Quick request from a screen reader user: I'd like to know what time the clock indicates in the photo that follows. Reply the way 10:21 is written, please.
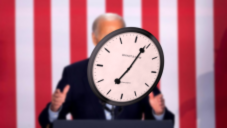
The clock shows 7:04
